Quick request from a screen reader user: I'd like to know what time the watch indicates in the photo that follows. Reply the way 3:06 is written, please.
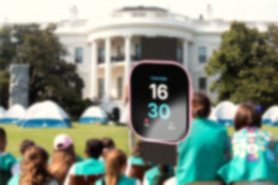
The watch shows 16:30
